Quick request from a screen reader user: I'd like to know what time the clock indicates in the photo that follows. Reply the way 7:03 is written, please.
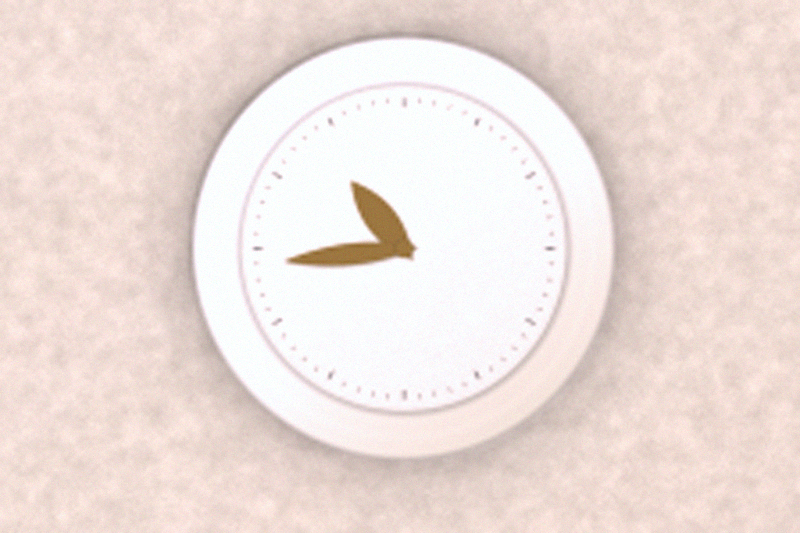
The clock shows 10:44
